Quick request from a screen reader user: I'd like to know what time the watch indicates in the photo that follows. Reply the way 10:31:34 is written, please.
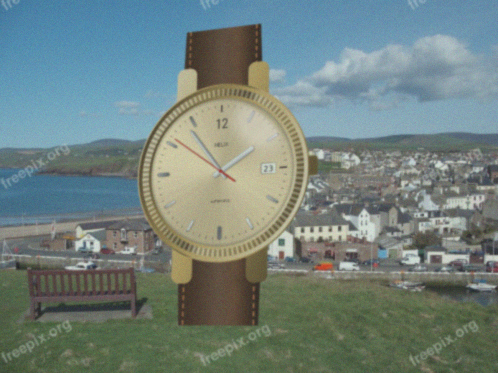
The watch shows 1:53:51
